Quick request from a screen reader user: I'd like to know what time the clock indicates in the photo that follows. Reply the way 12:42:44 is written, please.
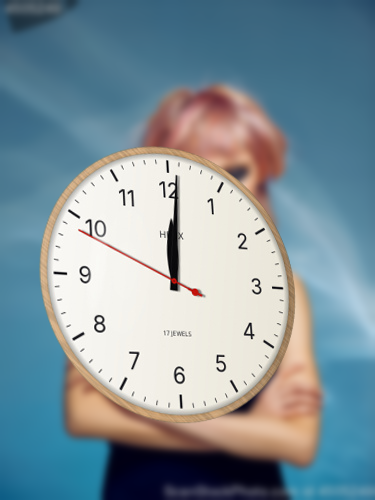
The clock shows 12:00:49
